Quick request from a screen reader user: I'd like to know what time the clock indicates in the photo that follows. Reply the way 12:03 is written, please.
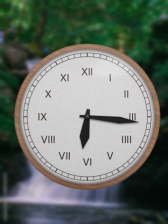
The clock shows 6:16
